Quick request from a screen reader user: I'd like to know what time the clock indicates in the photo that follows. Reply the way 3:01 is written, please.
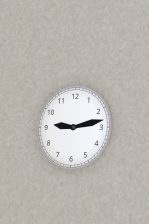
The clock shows 9:13
